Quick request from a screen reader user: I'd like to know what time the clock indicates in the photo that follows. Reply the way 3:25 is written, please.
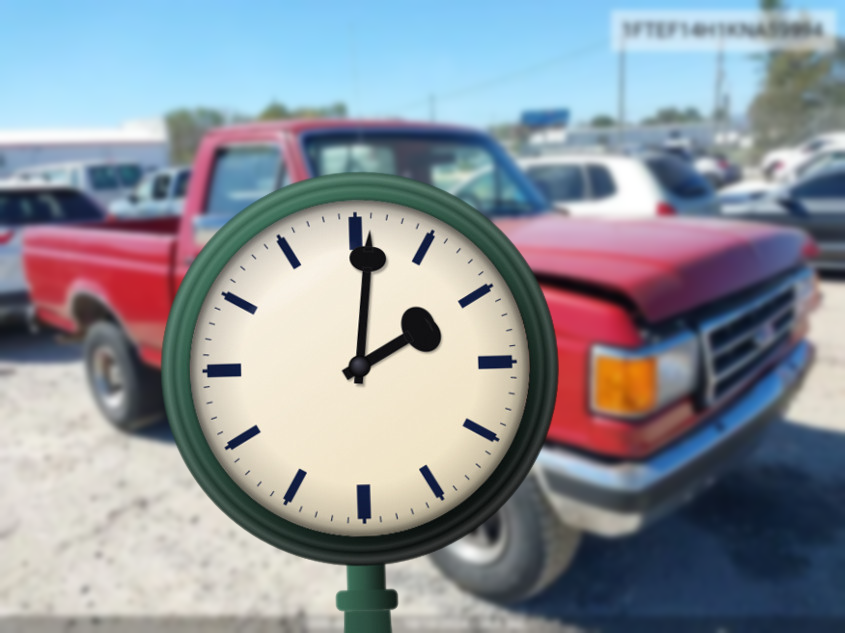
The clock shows 2:01
